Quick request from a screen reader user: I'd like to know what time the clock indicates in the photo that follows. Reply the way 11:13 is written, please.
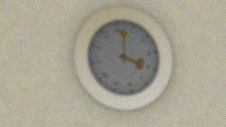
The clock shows 4:02
